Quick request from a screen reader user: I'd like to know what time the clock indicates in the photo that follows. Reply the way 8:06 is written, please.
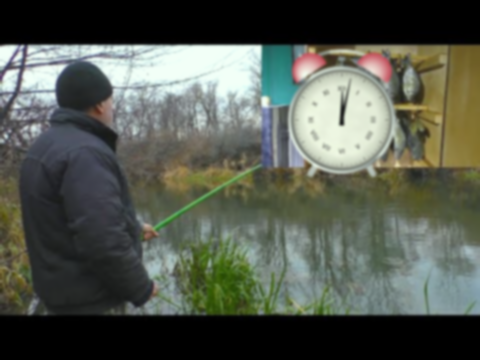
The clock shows 12:02
